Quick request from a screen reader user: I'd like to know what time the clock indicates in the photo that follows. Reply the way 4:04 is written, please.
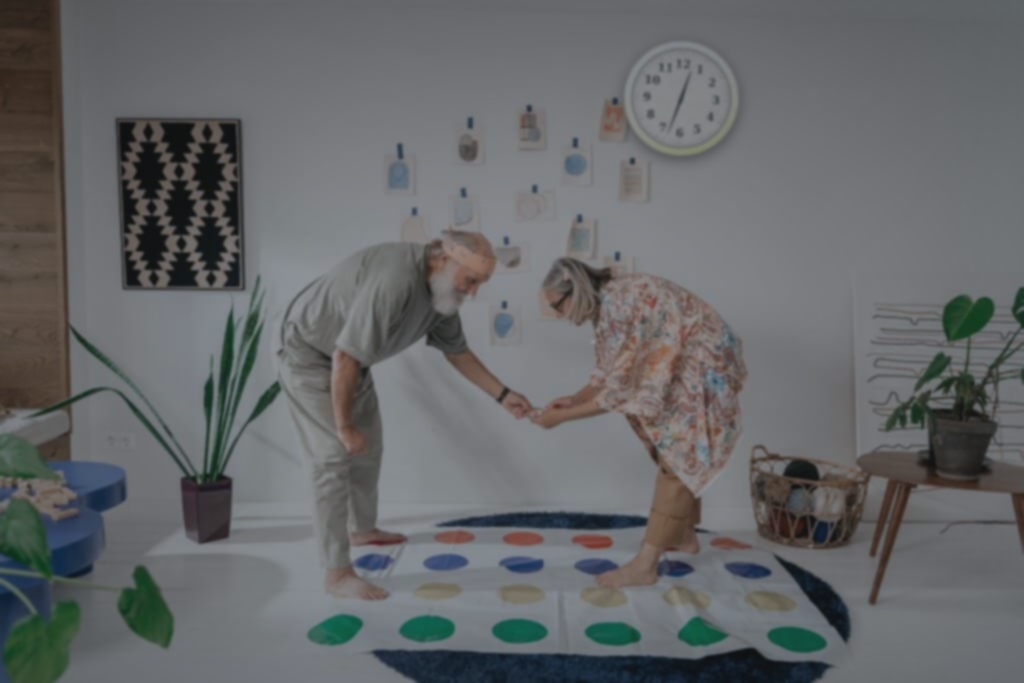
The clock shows 12:33
